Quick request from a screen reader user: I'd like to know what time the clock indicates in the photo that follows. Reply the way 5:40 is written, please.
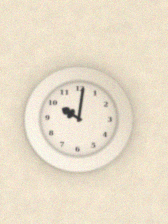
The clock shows 10:01
